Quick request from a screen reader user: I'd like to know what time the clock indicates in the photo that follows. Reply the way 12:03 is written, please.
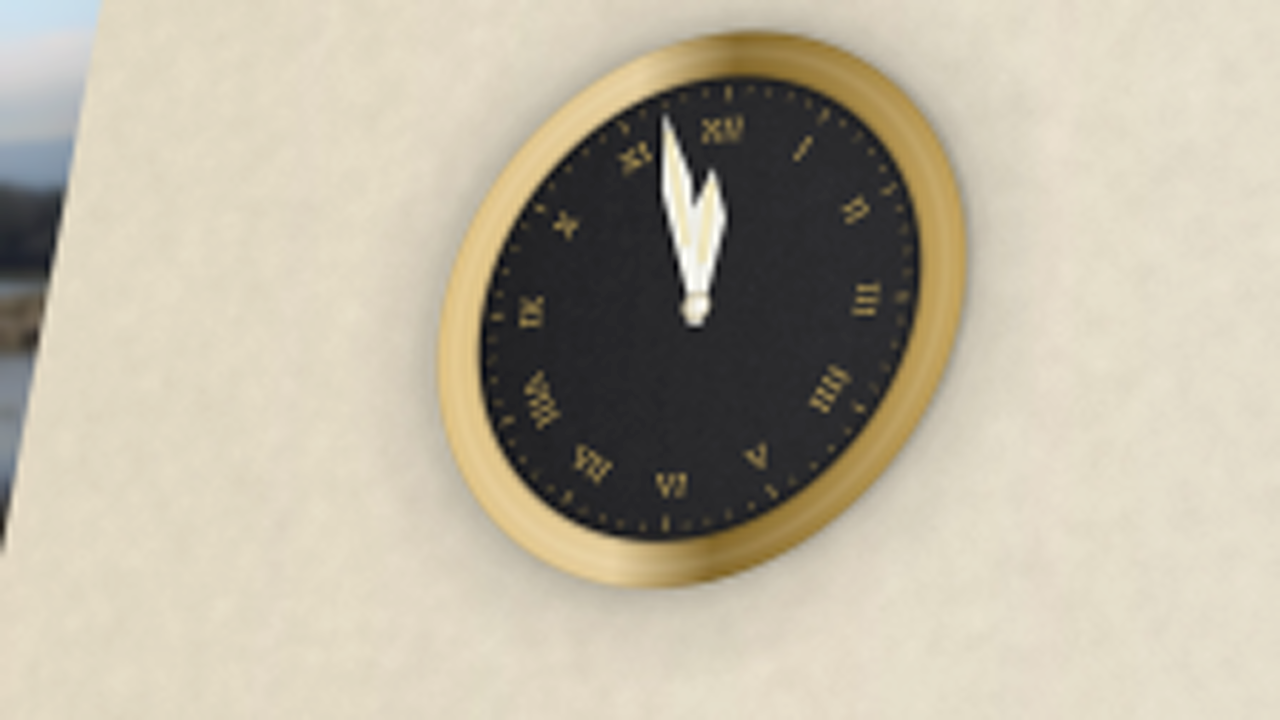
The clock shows 11:57
